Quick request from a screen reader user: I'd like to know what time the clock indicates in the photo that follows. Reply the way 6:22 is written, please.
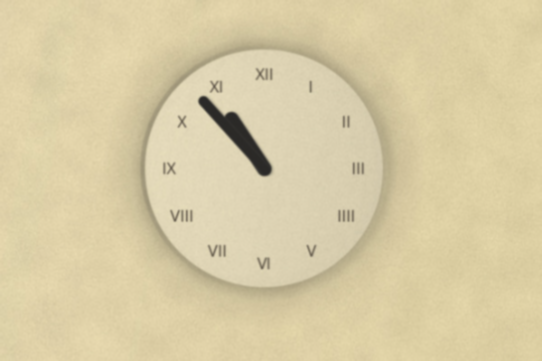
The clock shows 10:53
